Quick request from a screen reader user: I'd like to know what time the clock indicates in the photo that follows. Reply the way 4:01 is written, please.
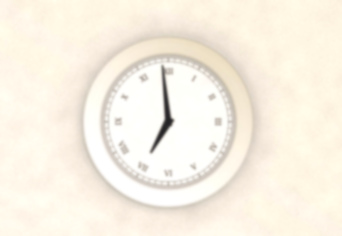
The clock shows 6:59
